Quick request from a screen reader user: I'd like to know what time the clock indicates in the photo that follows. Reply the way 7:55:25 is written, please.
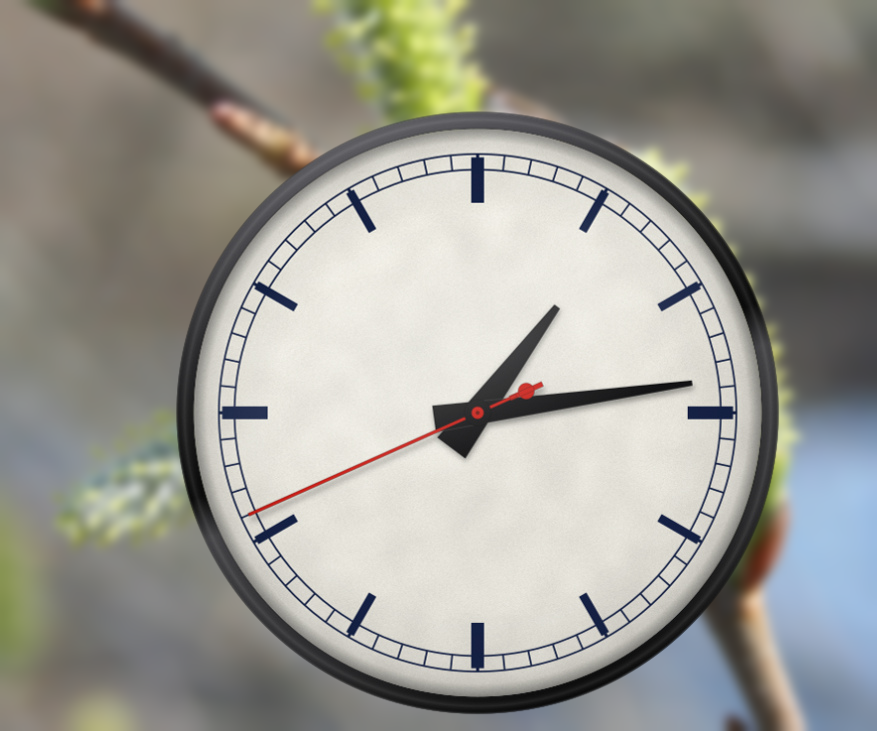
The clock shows 1:13:41
